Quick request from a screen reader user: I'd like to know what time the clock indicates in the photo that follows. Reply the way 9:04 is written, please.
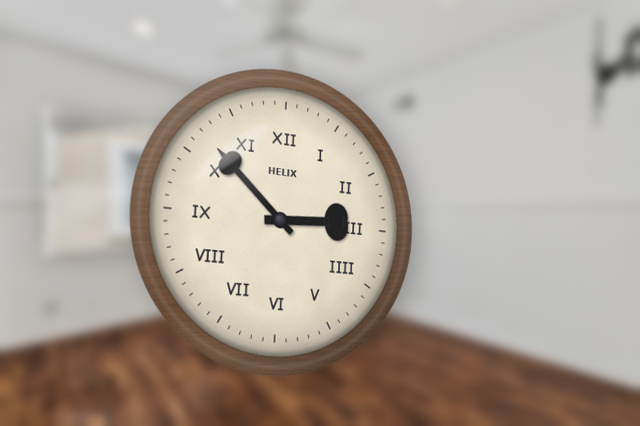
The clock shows 2:52
